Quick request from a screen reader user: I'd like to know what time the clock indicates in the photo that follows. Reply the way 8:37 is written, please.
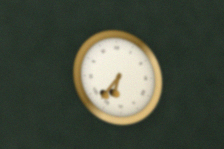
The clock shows 6:37
